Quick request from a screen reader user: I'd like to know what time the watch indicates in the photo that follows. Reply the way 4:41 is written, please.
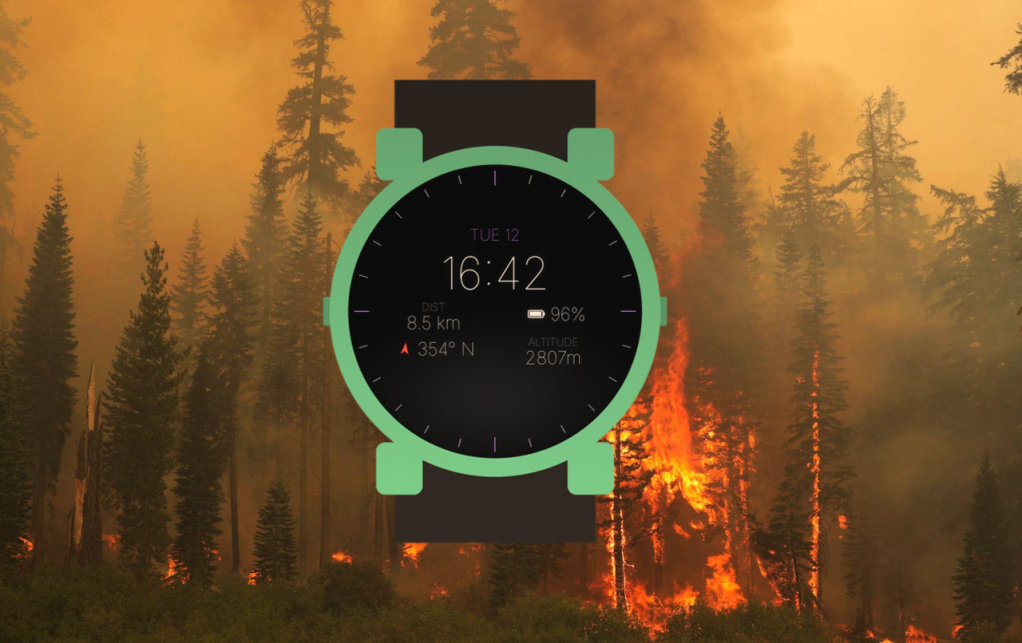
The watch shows 16:42
